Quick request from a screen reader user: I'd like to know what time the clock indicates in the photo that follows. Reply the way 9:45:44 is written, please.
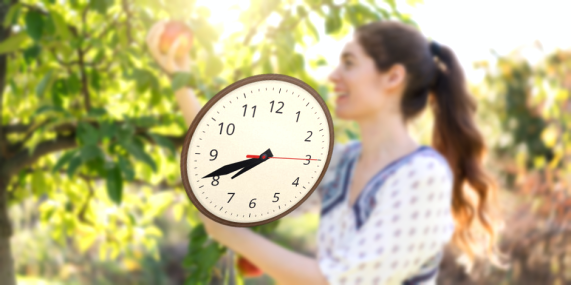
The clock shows 7:41:15
